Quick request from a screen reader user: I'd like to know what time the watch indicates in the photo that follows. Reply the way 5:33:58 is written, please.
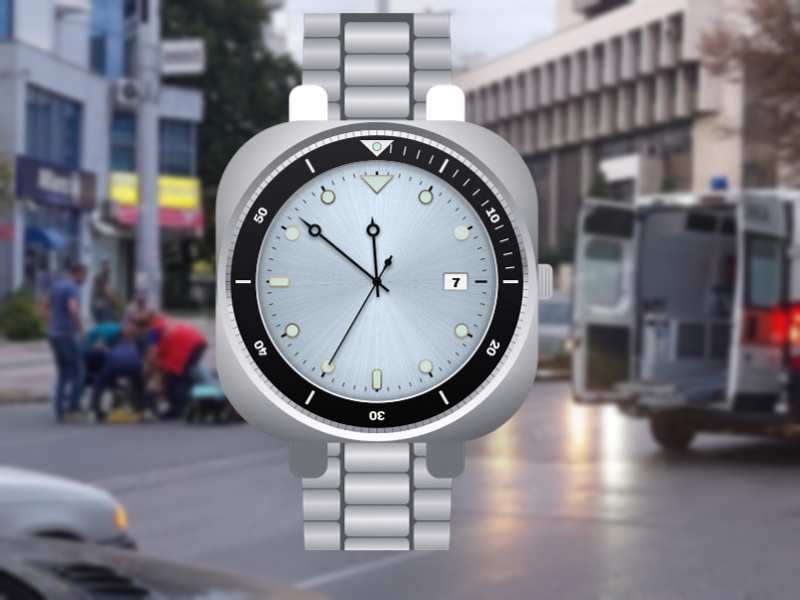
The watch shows 11:51:35
